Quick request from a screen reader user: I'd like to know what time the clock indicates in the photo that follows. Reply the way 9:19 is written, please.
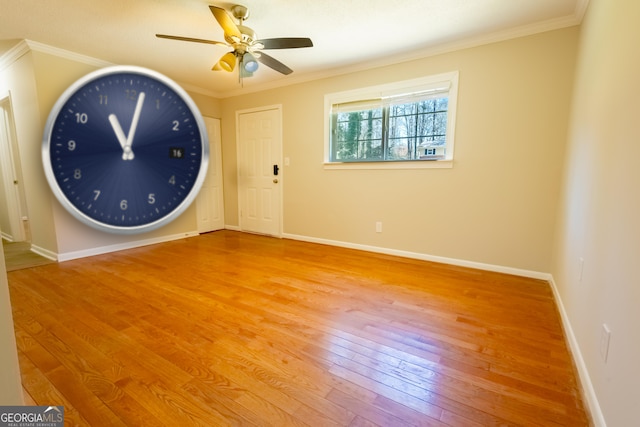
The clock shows 11:02
